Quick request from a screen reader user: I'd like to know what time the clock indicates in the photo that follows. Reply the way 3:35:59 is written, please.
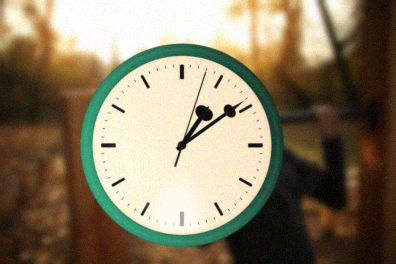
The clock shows 1:09:03
